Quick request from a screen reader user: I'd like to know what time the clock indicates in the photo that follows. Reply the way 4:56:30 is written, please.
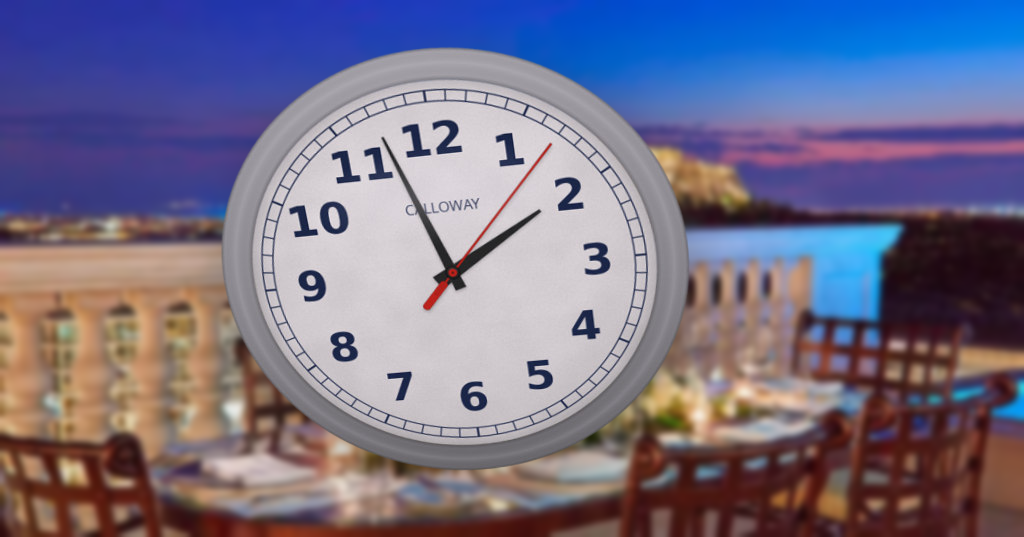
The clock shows 1:57:07
